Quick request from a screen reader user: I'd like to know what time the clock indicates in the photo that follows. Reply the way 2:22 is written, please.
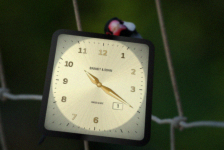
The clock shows 10:20
